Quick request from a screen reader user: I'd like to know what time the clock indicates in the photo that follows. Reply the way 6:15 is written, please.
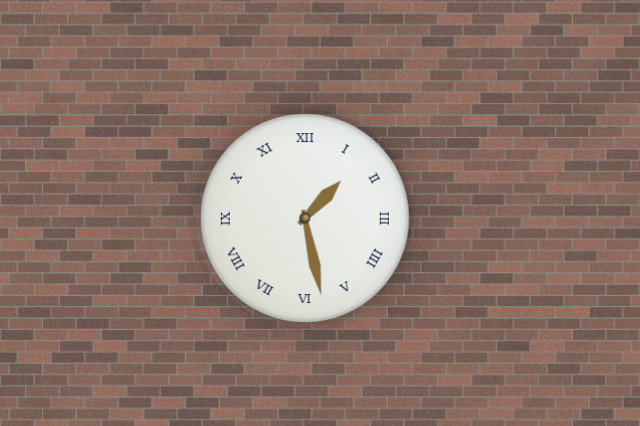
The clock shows 1:28
